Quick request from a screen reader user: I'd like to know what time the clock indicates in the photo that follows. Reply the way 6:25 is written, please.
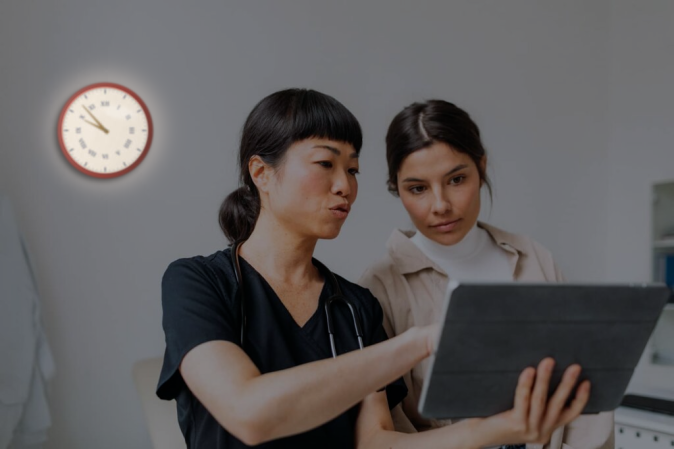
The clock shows 9:53
